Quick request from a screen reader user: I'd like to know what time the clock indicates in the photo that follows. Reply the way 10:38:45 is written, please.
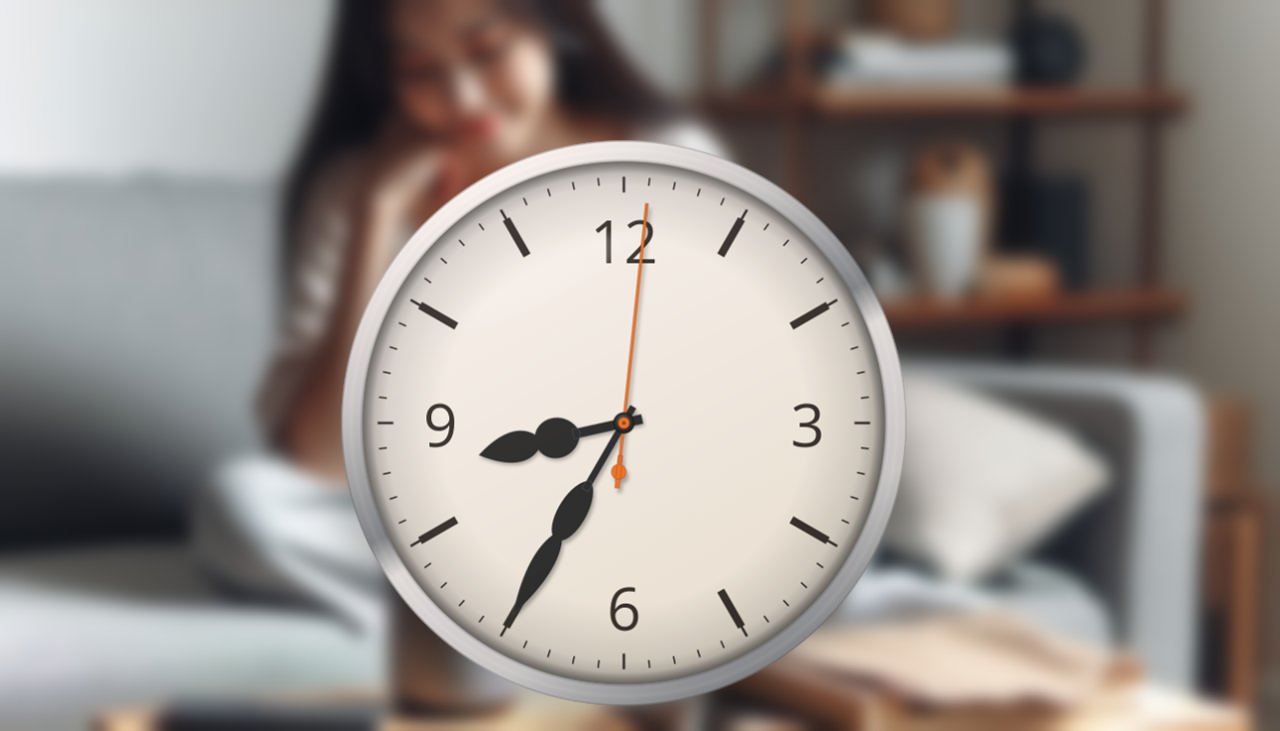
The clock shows 8:35:01
